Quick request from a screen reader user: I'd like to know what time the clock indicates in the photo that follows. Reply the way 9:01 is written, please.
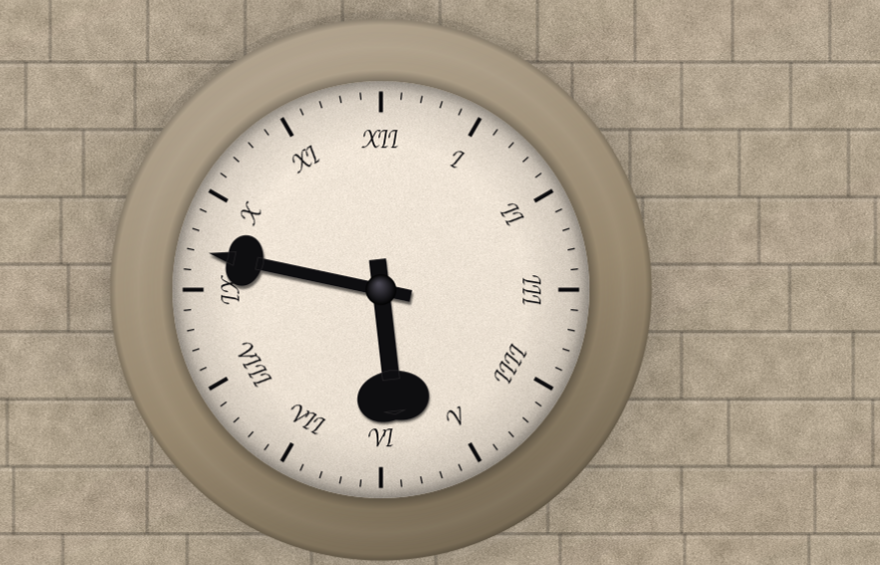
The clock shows 5:47
